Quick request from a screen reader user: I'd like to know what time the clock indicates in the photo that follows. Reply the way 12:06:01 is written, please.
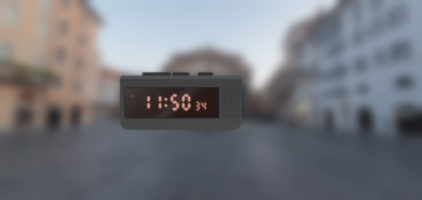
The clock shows 11:50:34
